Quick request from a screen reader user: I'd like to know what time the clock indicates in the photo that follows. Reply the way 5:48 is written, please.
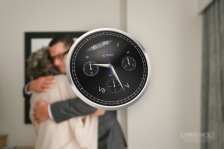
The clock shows 9:27
